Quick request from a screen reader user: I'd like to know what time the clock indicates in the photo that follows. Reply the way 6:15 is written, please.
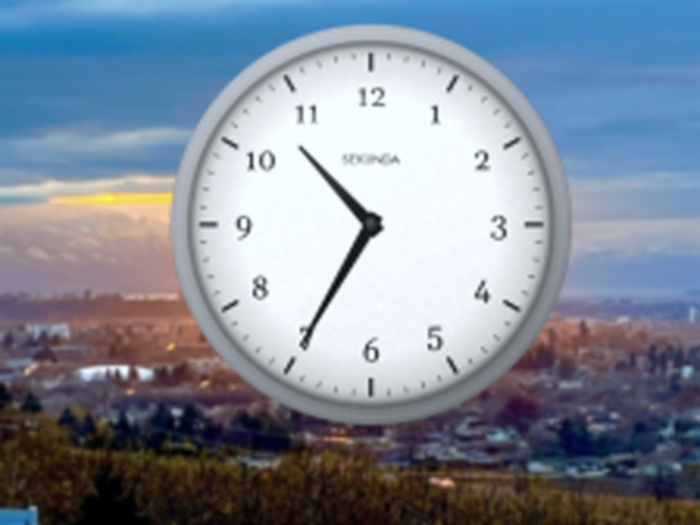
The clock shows 10:35
